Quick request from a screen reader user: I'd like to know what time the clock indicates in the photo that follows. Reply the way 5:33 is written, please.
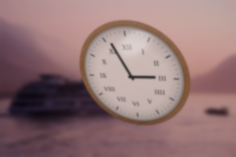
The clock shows 2:56
